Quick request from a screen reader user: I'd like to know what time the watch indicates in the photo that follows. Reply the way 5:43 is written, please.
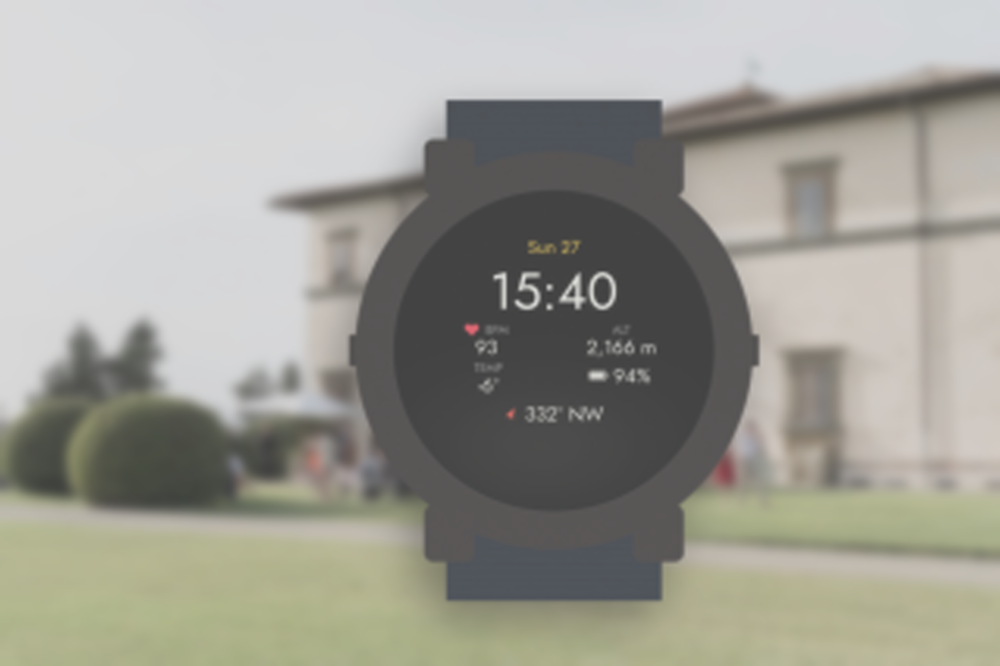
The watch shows 15:40
